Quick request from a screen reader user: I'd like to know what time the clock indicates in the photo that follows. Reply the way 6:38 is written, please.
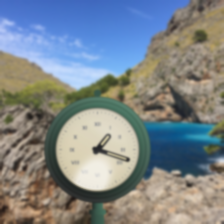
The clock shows 1:18
